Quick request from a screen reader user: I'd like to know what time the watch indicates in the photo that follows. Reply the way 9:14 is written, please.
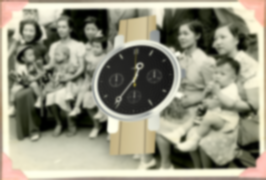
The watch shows 12:36
